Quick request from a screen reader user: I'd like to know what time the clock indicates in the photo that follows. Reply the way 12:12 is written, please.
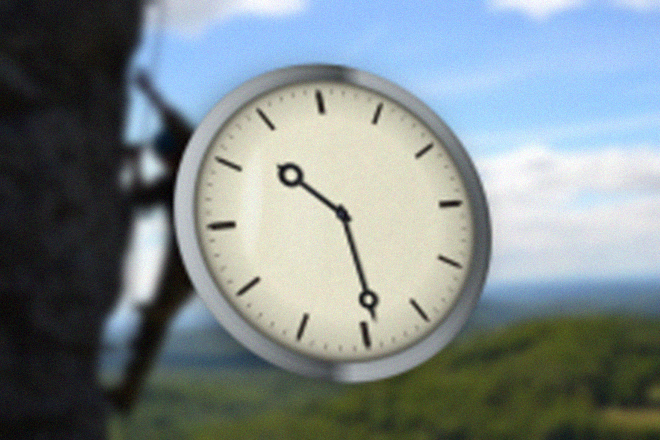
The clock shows 10:29
